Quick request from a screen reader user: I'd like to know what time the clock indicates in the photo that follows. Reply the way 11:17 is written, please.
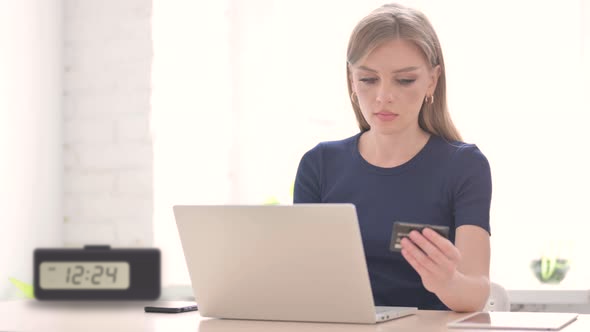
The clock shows 12:24
